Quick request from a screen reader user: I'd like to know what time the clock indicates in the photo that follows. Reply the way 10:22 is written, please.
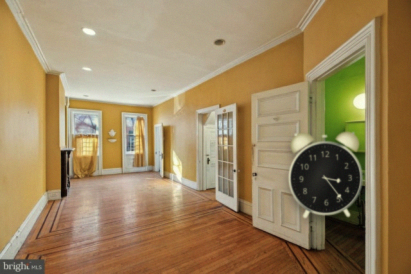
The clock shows 3:24
